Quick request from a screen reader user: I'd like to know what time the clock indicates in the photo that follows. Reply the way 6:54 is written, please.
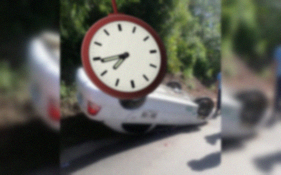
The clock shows 7:44
